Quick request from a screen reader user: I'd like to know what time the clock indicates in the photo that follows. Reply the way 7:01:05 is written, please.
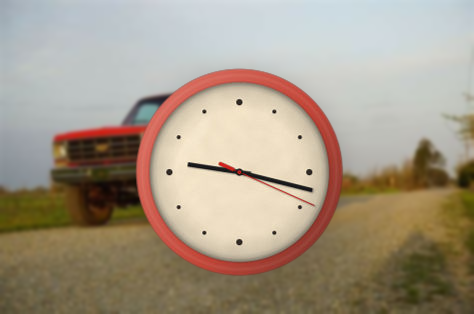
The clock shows 9:17:19
